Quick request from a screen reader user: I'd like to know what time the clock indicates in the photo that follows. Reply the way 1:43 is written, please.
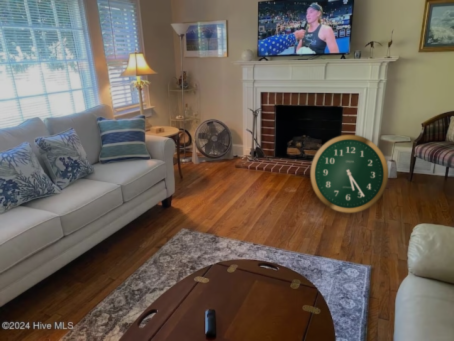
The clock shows 5:24
